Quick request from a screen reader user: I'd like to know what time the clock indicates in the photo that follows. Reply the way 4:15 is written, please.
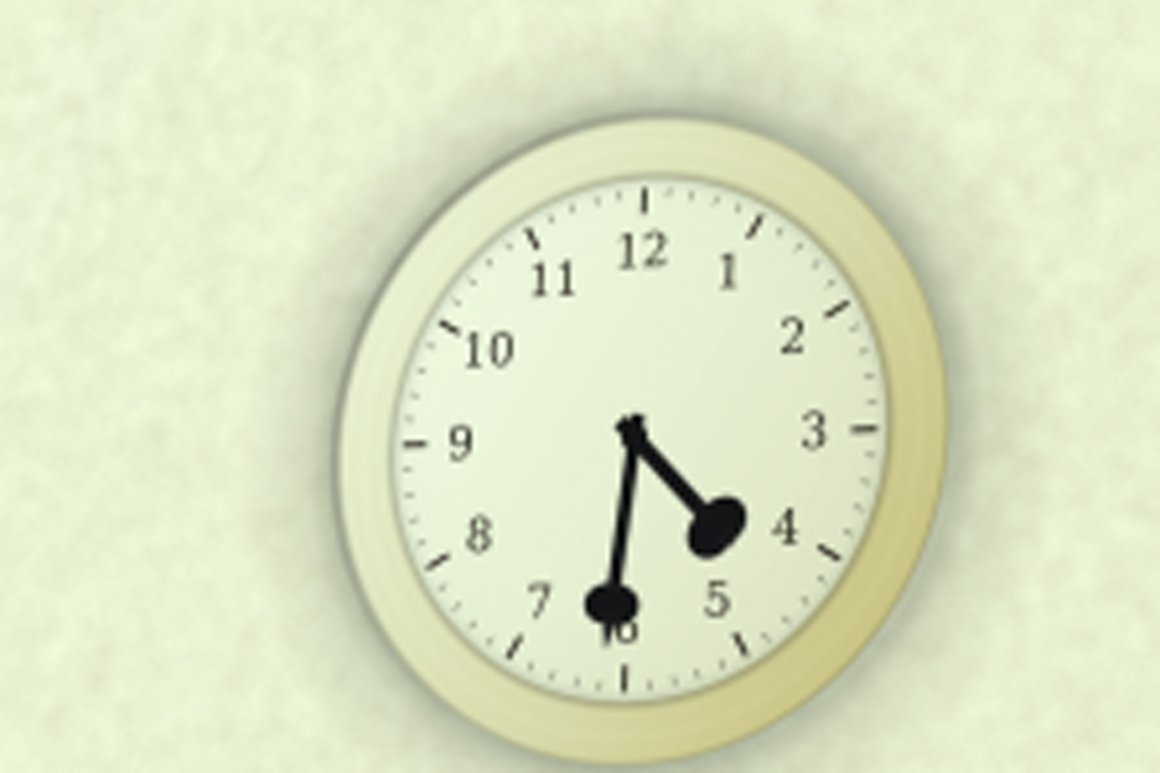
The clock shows 4:31
